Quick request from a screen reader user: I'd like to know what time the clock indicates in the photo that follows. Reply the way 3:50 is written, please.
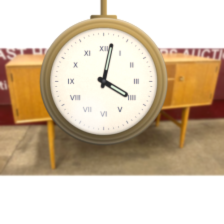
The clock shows 4:02
